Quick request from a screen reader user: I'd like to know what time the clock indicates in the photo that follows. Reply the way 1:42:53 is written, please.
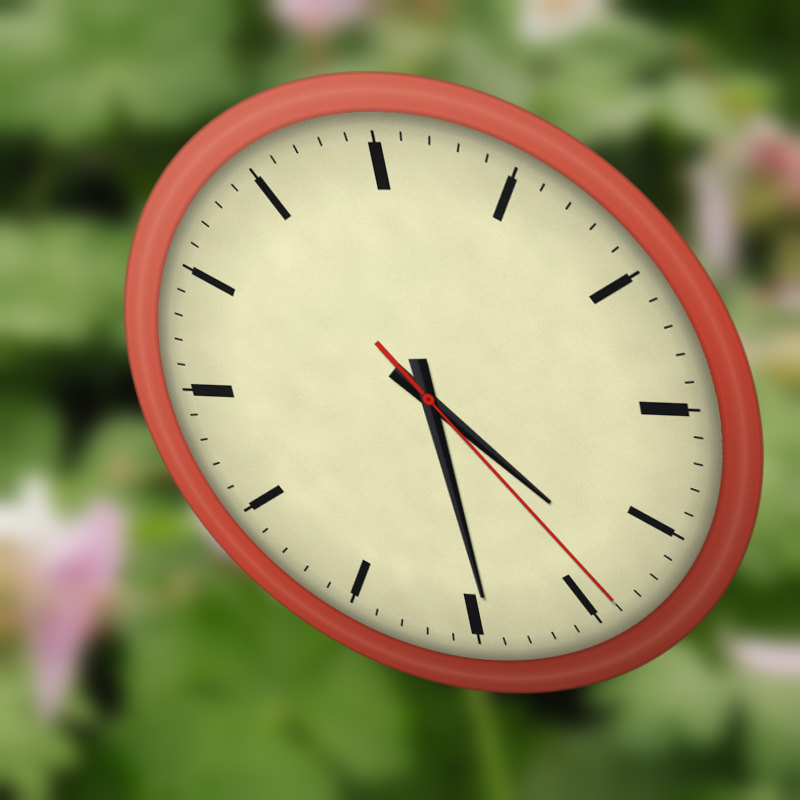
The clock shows 4:29:24
